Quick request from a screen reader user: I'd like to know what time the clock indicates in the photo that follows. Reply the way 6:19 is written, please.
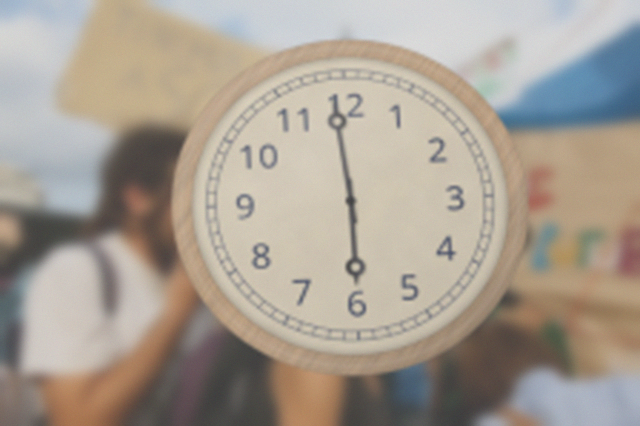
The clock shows 5:59
